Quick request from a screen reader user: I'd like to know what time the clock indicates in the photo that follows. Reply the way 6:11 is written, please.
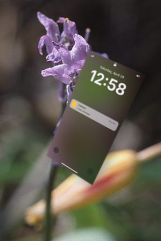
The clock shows 12:58
